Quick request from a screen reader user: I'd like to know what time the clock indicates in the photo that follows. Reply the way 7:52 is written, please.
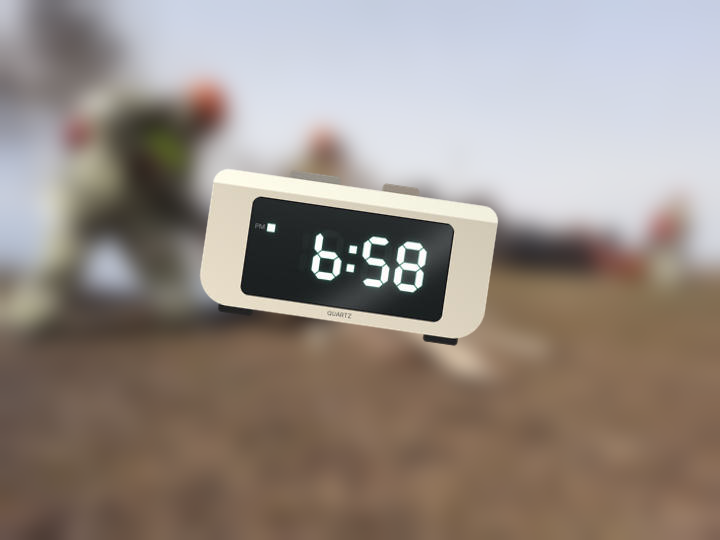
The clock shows 6:58
